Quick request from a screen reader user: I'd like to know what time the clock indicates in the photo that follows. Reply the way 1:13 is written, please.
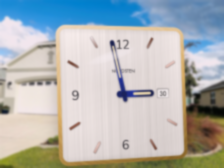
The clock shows 2:58
